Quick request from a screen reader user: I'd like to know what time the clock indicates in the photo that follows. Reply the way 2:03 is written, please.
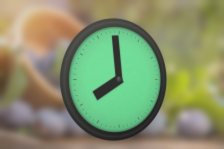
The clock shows 7:59
